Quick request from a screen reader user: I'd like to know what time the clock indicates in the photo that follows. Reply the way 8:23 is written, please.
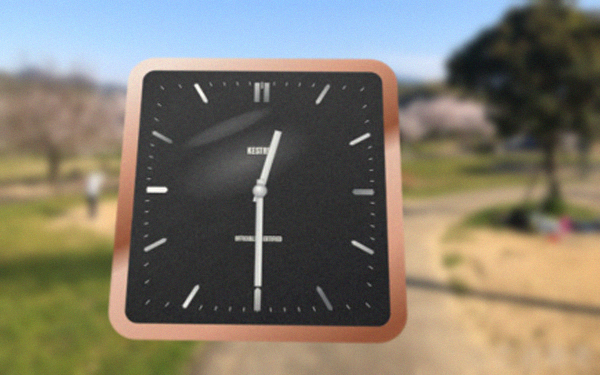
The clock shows 12:30
